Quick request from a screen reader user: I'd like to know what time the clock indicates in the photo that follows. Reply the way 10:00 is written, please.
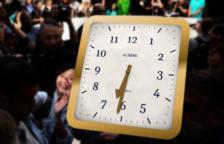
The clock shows 6:31
